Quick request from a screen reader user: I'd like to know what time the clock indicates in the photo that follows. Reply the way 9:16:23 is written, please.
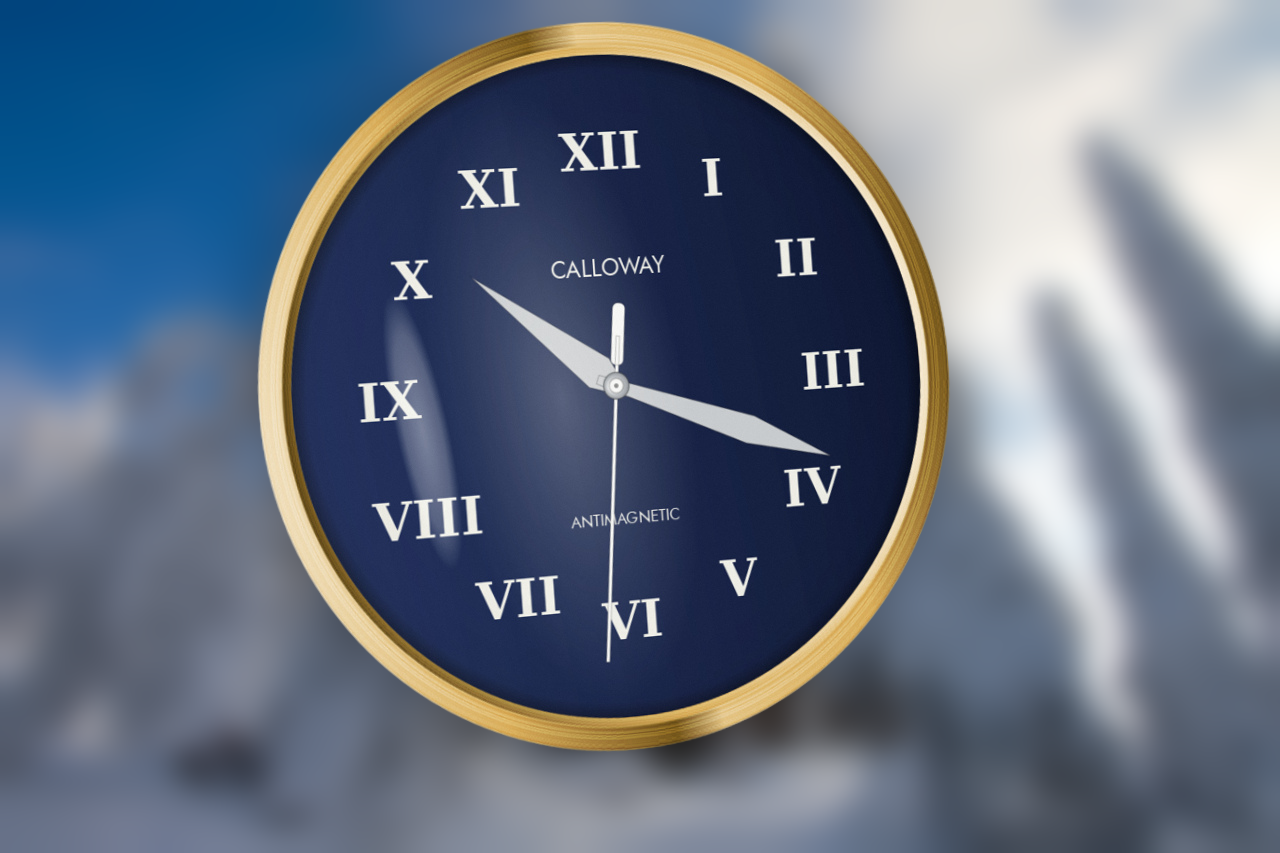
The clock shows 10:18:31
